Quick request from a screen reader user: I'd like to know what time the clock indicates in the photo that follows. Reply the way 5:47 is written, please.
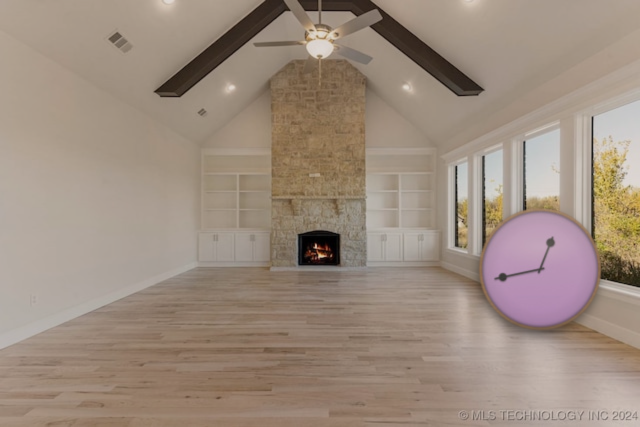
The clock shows 12:43
